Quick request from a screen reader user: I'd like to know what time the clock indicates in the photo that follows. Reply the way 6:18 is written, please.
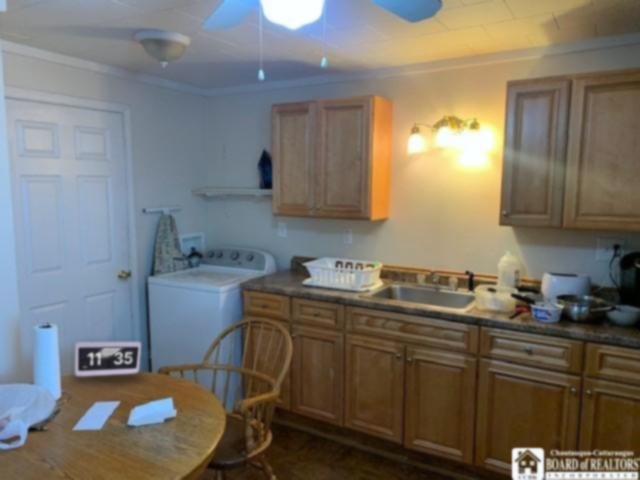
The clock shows 11:35
